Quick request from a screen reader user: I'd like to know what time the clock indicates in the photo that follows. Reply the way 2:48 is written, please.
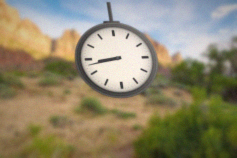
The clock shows 8:43
